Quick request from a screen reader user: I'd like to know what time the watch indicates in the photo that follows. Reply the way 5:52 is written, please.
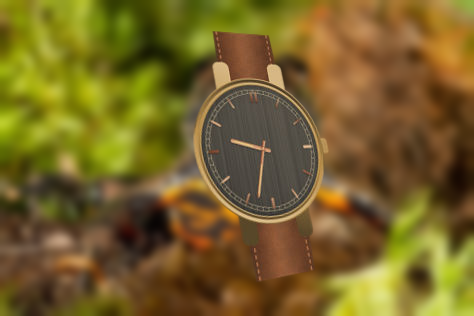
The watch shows 9:33
